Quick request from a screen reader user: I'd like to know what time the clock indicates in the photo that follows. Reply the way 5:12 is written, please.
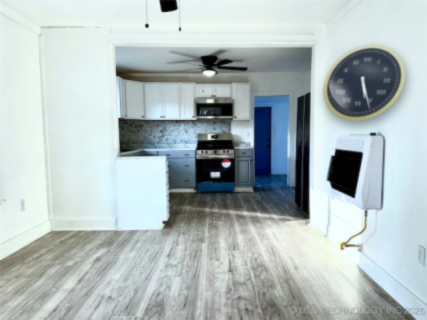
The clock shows 5:26
